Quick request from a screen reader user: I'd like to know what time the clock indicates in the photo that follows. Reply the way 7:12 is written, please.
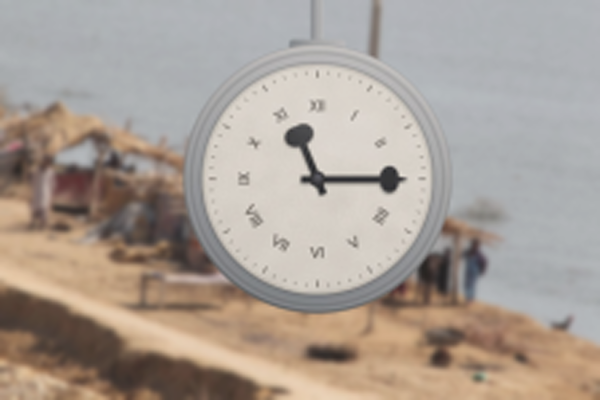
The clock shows 11:15
